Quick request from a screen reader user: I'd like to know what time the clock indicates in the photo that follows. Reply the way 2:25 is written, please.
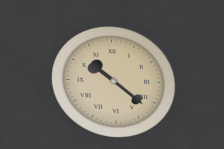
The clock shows 10:22
